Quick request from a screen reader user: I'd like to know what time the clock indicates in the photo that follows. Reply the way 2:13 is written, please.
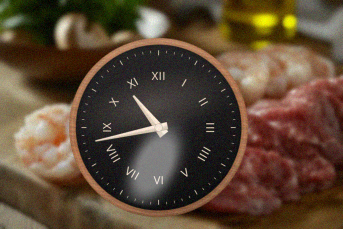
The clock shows 10:43
